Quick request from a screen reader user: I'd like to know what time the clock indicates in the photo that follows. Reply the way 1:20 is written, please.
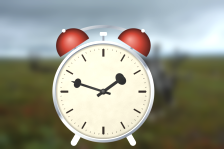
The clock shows 1:48
